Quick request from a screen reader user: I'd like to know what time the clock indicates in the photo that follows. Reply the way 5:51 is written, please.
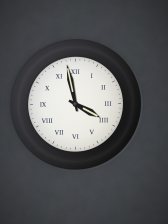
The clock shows 3:58
